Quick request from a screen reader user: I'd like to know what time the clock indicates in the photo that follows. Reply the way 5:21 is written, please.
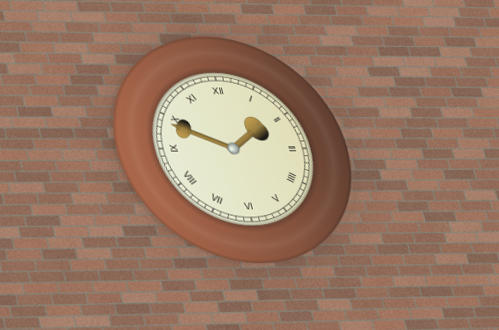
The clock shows 1:49
